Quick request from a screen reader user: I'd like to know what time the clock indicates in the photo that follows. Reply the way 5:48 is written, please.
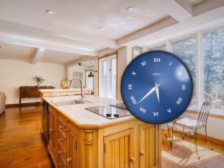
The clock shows 5:38
